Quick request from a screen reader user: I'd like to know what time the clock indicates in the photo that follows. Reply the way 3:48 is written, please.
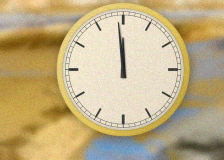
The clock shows 11:59
